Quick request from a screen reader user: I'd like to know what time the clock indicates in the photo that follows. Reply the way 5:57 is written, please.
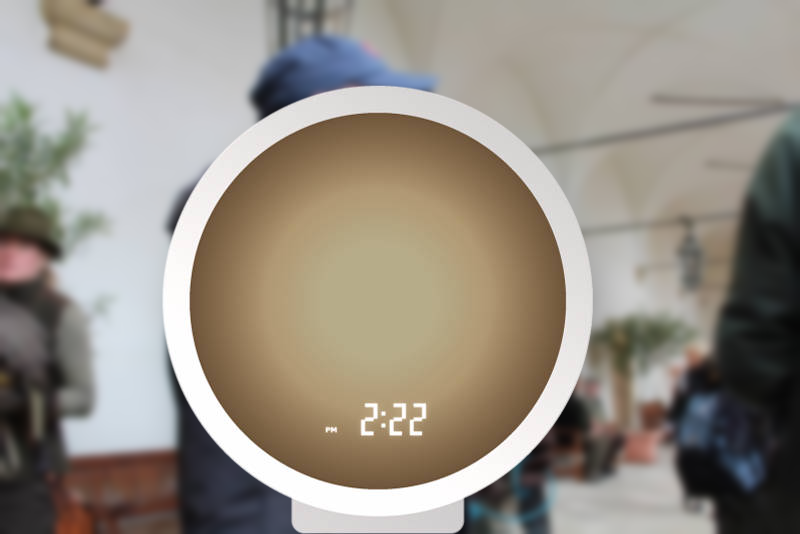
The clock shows 2:22
